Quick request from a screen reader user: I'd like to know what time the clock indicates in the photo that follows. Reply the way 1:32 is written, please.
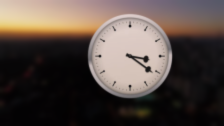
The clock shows 3:21
